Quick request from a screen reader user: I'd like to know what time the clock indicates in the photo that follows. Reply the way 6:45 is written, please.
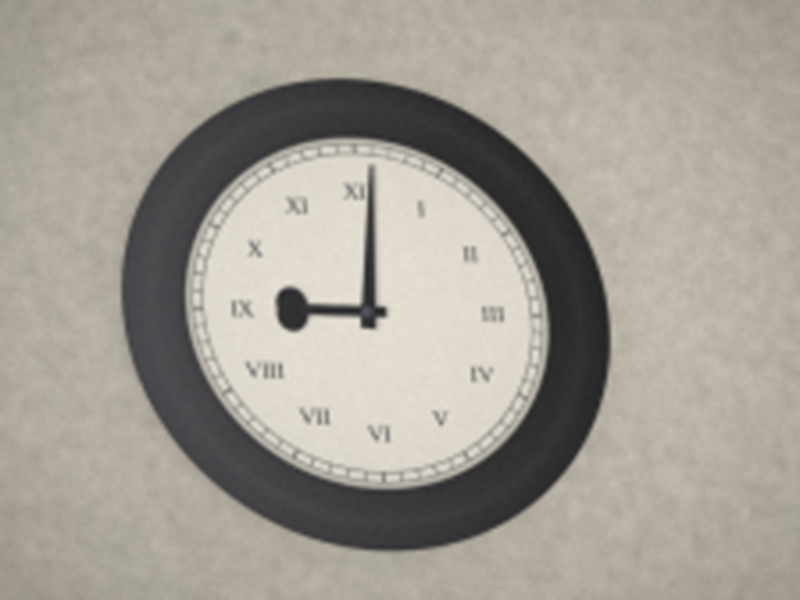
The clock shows 9:01
